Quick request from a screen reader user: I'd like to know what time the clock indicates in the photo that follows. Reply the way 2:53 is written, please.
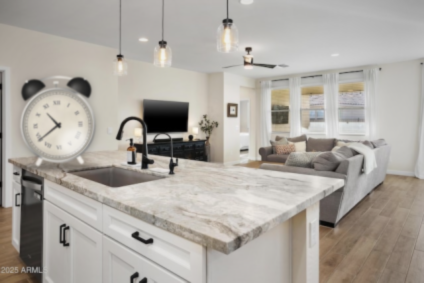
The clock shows 10:39
